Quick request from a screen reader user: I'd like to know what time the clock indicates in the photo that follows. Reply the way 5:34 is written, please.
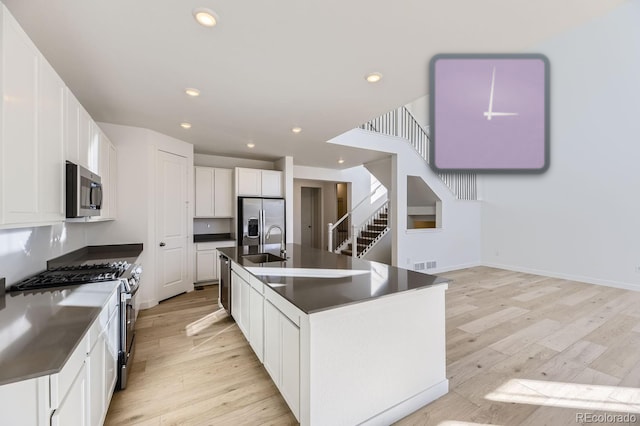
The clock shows 3:01
